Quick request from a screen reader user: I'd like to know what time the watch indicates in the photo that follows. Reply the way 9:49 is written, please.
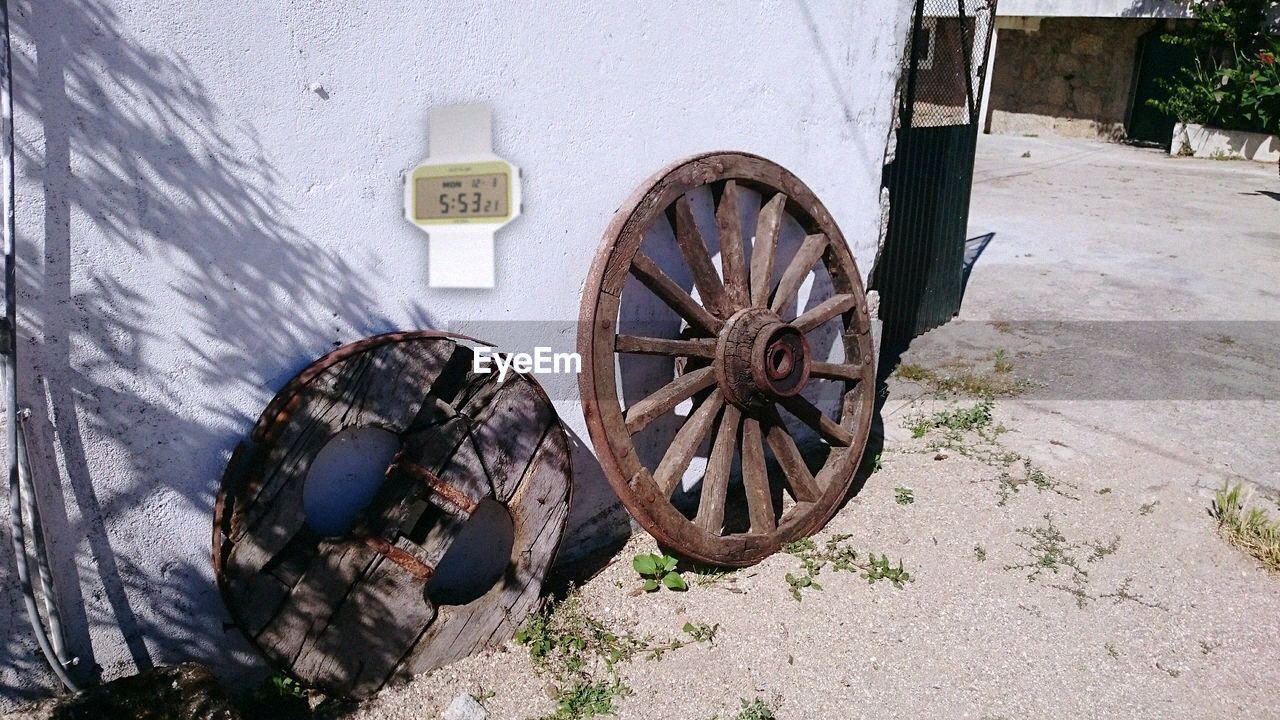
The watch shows 5:53
